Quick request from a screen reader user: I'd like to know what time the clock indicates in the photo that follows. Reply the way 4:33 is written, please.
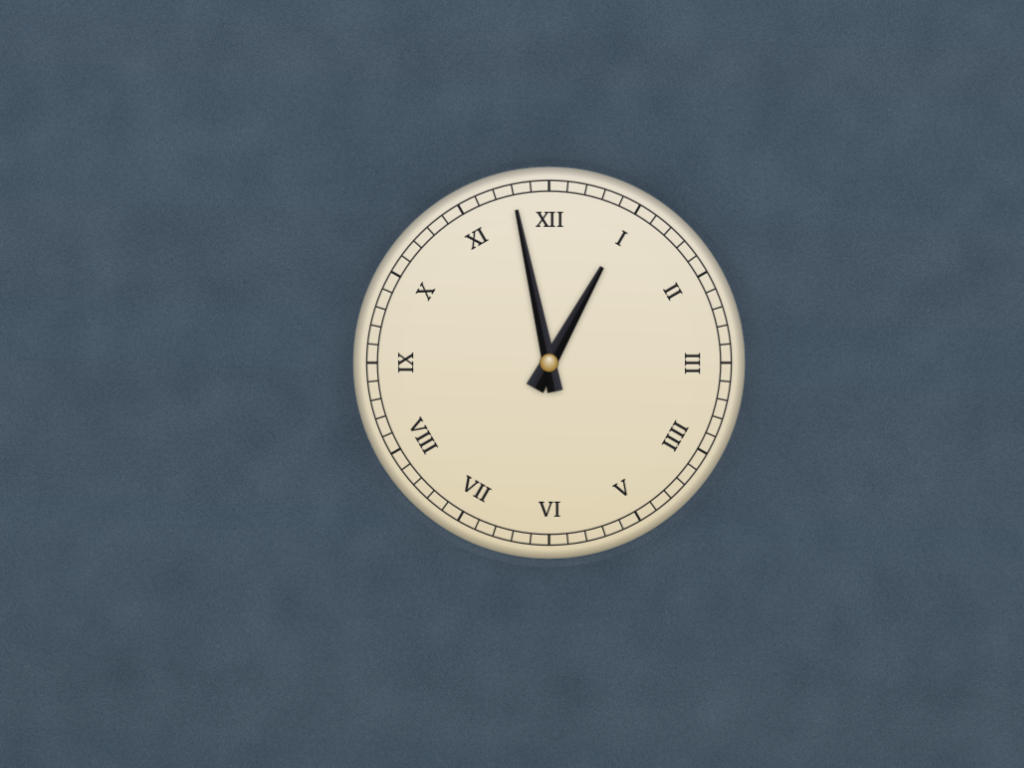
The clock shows 12:58
